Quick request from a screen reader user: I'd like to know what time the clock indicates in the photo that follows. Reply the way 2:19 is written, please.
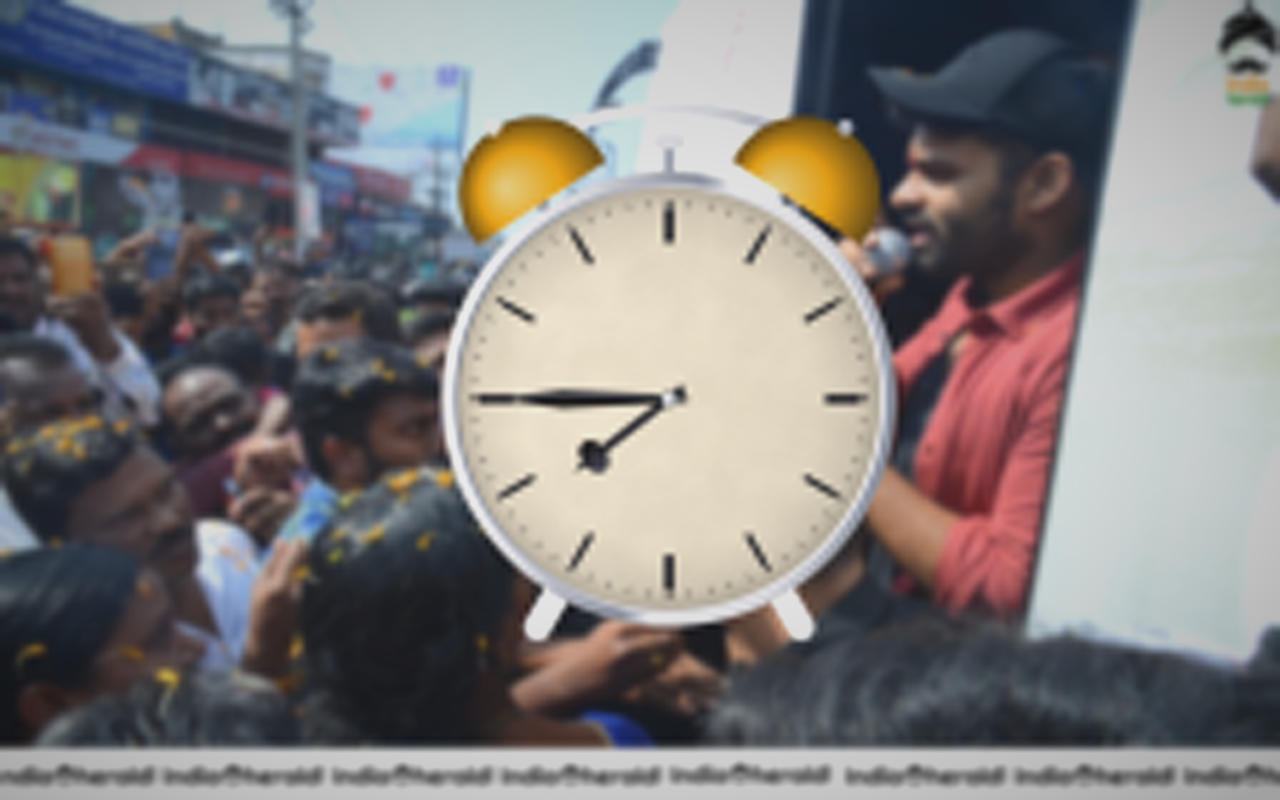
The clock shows 7:45
